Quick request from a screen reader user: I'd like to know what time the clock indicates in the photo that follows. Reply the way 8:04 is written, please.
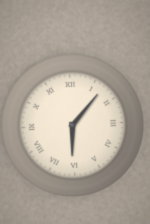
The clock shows 6:07
